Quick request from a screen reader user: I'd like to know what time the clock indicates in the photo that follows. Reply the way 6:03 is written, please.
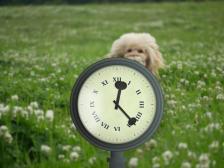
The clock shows 12:23
